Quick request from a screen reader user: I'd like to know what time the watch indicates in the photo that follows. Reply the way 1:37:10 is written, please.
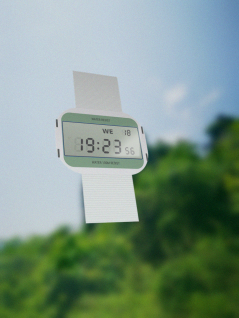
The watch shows 19:23:56
